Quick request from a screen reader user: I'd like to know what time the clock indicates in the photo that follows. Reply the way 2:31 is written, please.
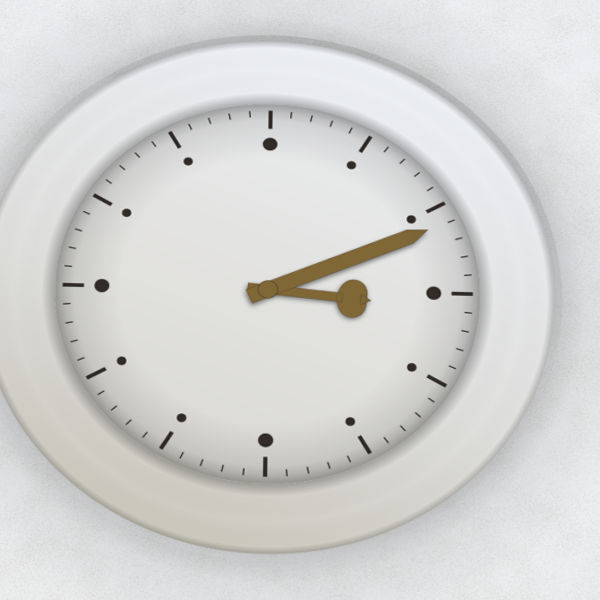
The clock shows 3:11
